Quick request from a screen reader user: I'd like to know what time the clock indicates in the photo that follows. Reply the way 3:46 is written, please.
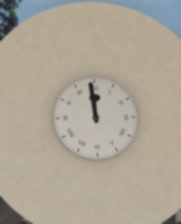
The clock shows 11:59
